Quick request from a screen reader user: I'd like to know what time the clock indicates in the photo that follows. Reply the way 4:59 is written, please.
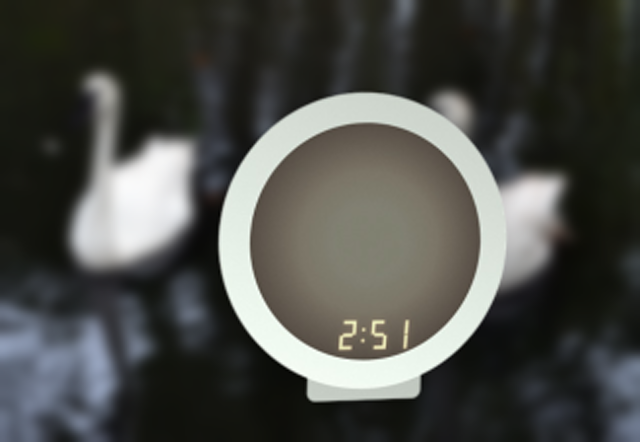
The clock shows 2:51
